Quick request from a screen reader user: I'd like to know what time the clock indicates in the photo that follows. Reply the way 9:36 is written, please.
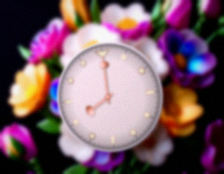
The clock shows 8:00
